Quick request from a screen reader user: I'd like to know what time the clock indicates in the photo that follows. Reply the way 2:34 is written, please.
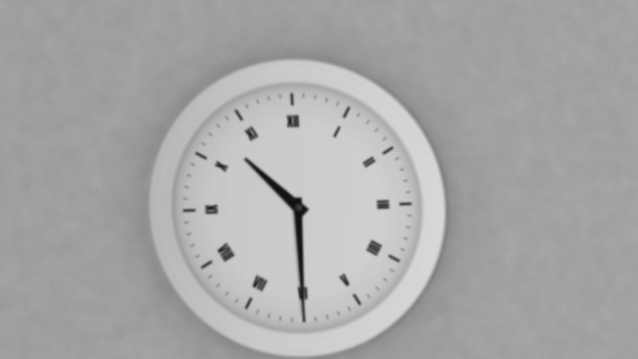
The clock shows 10:30
